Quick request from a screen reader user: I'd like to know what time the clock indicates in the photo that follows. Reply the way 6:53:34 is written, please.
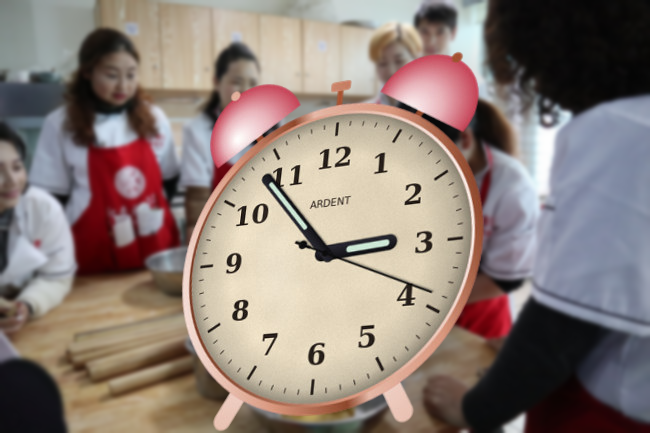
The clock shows 2:53:19
